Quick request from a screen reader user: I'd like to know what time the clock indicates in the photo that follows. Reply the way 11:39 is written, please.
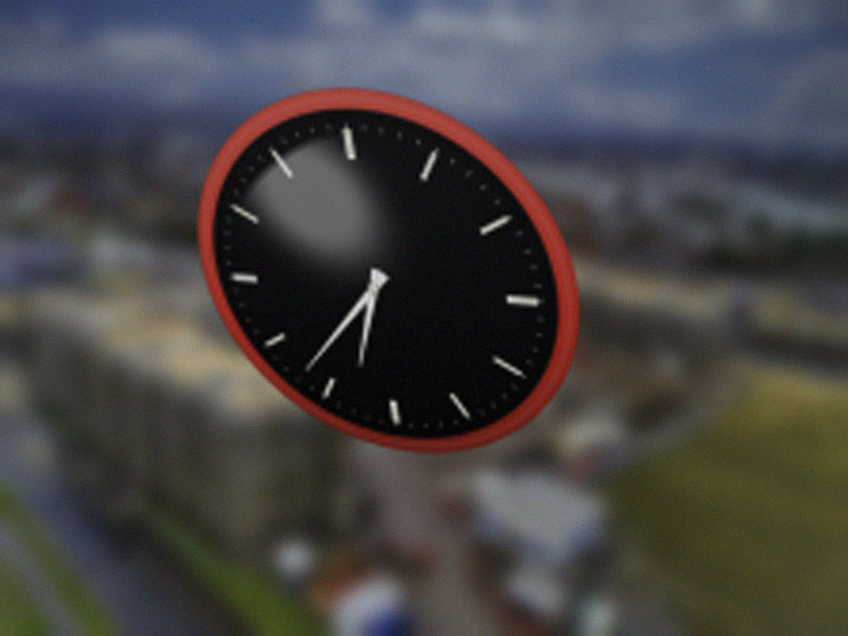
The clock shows 6:37
